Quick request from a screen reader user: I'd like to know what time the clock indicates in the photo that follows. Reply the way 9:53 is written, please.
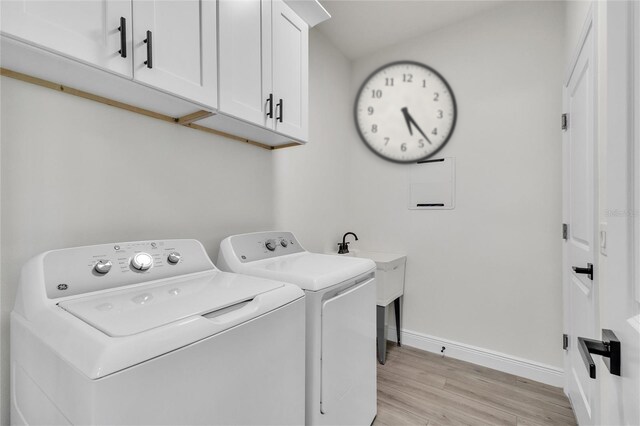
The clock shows 5:23
